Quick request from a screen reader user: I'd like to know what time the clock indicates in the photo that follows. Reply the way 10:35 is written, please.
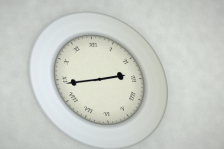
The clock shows 2:44
